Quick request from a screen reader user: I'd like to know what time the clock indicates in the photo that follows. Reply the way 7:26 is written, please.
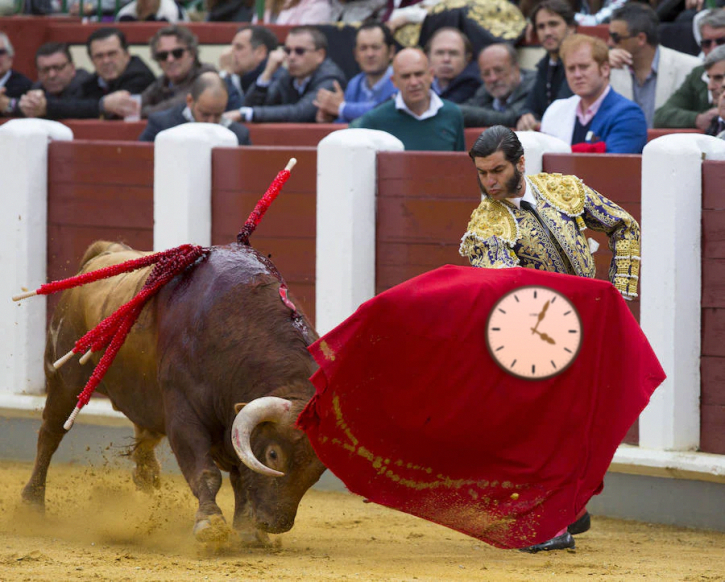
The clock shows 4:04
